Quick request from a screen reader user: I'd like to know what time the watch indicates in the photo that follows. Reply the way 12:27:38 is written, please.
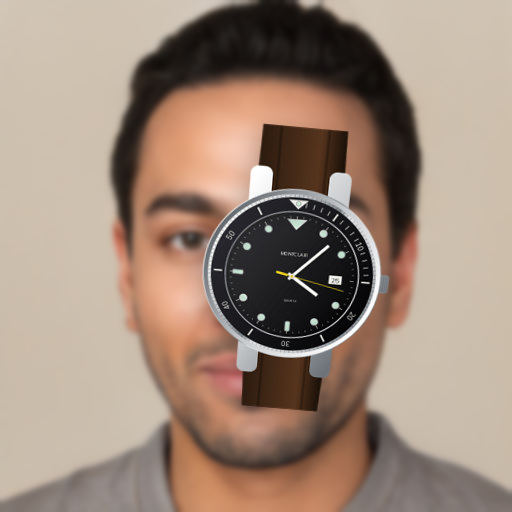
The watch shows 4:07:17
